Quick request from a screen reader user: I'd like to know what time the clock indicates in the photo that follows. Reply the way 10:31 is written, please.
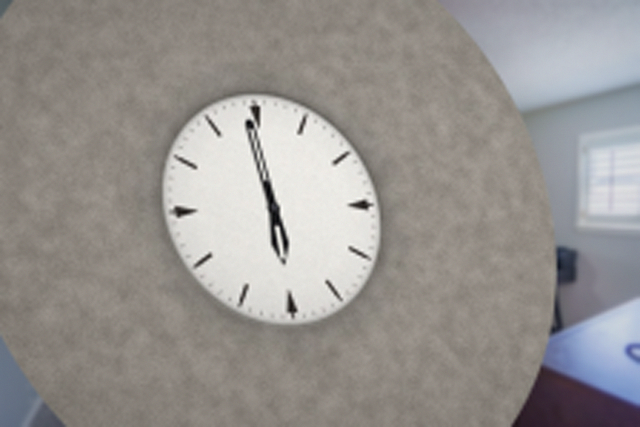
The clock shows 5:59
